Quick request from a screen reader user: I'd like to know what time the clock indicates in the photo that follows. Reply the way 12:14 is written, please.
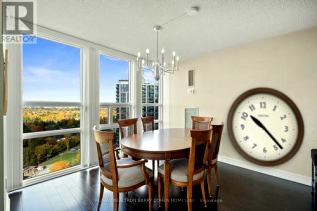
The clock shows 10:23
